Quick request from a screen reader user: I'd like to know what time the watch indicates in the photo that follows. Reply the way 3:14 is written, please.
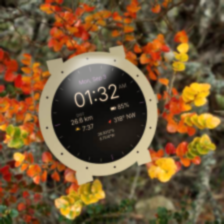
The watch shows 1:32
